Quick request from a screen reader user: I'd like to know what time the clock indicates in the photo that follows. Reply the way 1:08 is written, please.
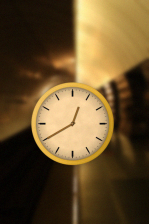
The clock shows 12:40
